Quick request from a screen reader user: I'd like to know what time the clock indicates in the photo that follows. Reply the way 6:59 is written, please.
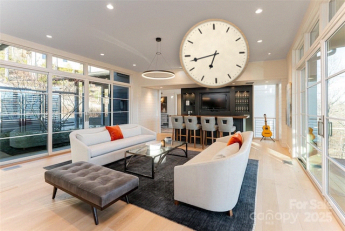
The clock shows 6:43
